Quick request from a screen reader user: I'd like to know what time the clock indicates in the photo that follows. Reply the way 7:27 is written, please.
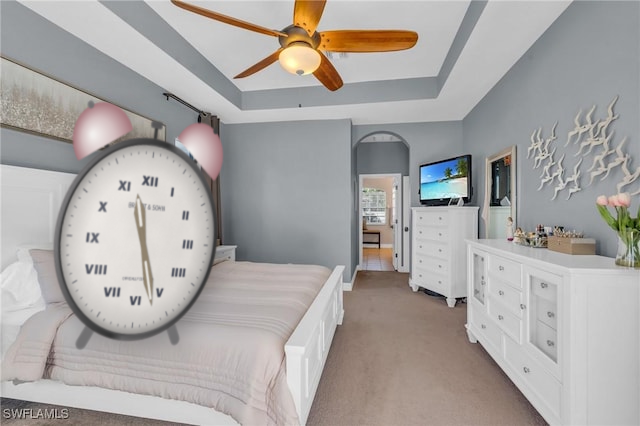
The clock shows 11:27
